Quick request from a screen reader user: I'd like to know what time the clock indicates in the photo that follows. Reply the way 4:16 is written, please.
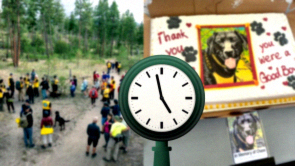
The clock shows 4:58
